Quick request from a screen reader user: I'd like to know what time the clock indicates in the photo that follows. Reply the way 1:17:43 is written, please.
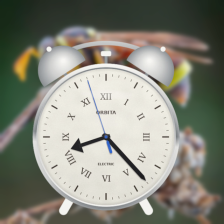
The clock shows 8:22:57
